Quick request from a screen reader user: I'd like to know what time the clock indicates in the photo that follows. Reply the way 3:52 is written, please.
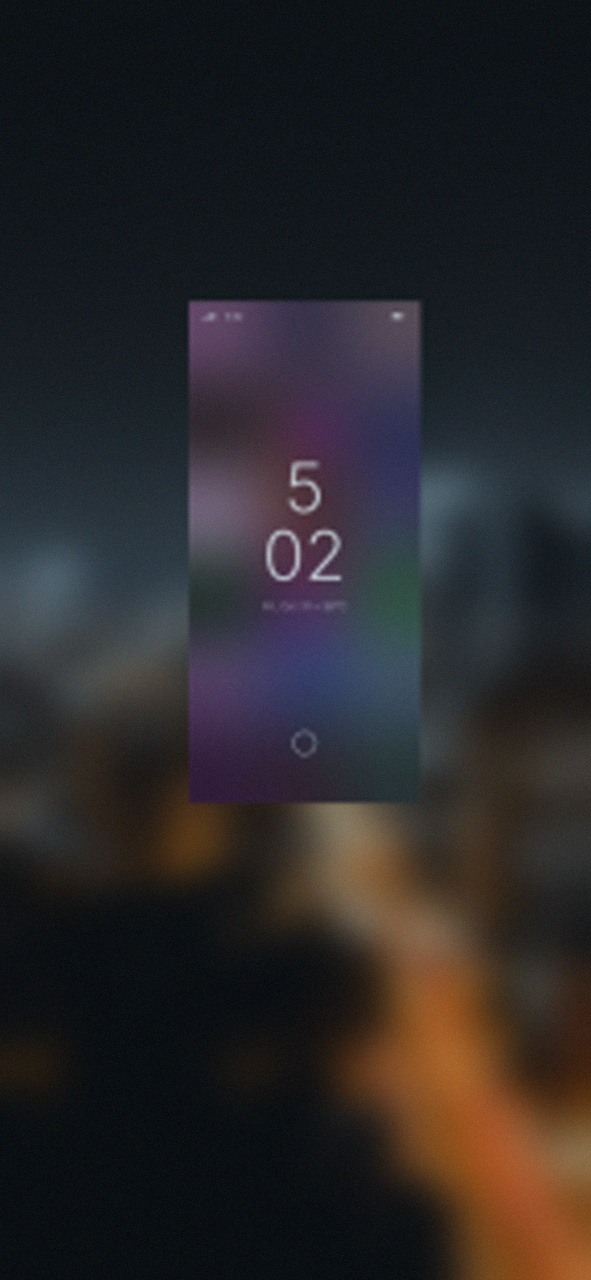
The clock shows 5:02
